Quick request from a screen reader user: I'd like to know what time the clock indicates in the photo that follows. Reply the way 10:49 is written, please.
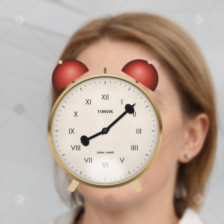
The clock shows 8:08
